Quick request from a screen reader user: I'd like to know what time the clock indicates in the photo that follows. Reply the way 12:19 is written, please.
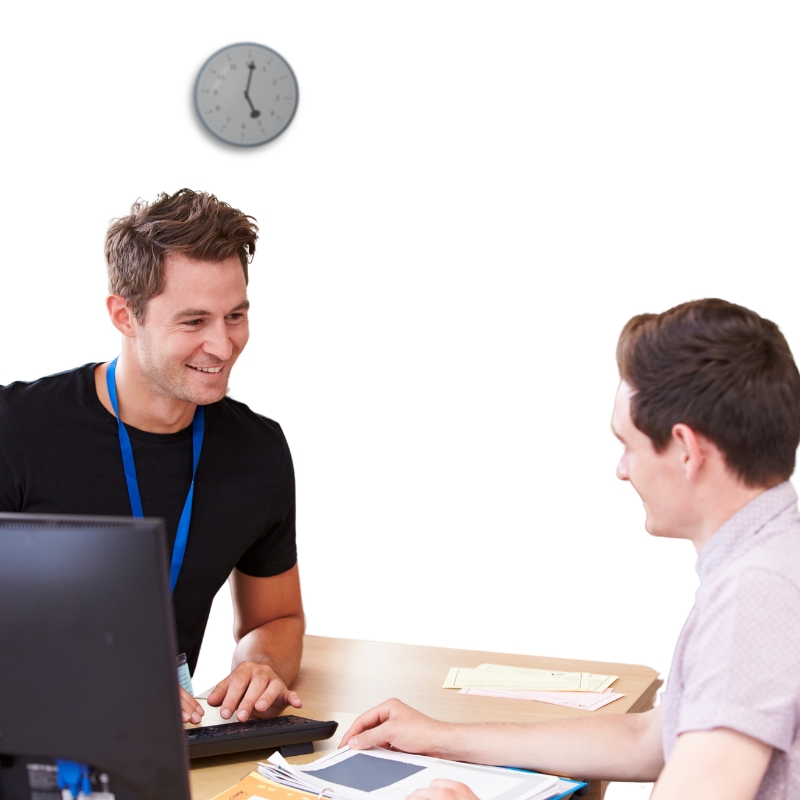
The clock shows 5:01
